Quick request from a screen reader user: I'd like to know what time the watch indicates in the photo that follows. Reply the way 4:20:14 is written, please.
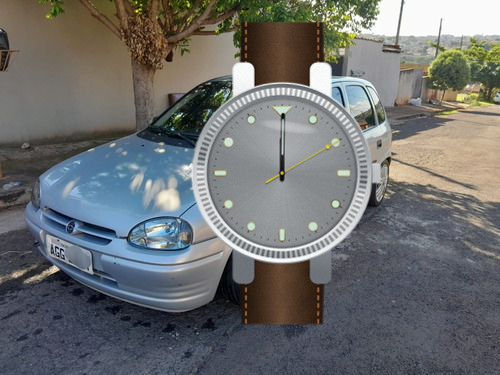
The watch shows 12:00:10
